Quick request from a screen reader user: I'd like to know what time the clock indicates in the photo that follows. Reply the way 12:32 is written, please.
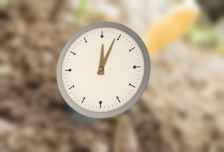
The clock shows 12:04
